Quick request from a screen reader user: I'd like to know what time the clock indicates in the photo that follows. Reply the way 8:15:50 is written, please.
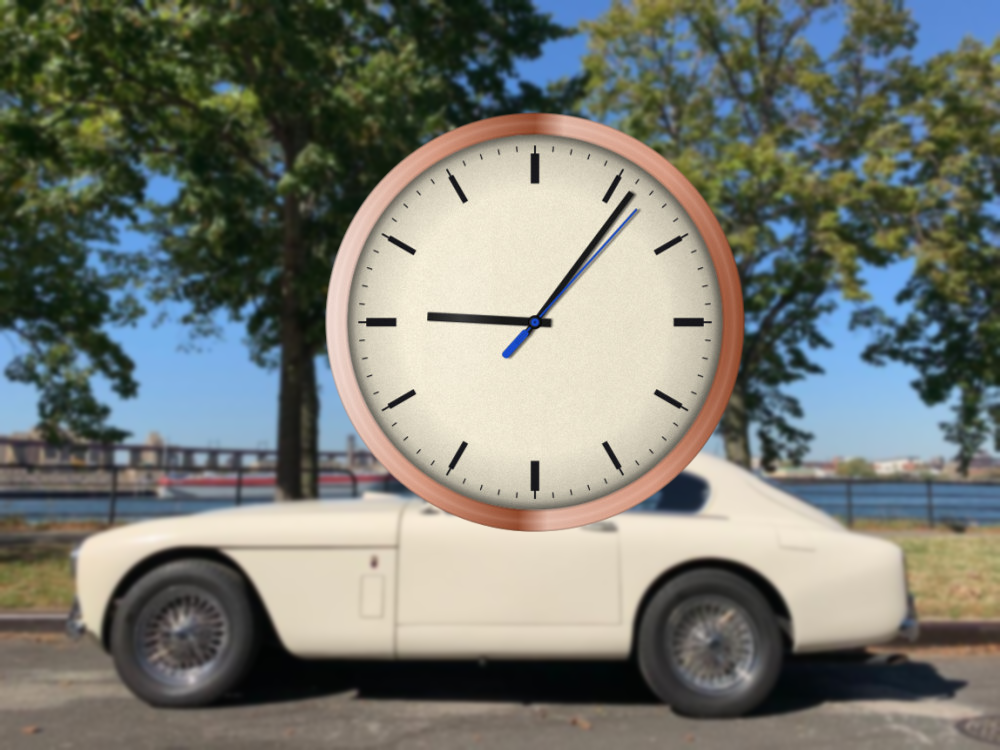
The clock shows 9:06:07
